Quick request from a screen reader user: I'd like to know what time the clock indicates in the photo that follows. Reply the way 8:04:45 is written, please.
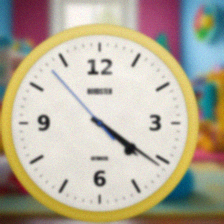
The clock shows 4:20:53
